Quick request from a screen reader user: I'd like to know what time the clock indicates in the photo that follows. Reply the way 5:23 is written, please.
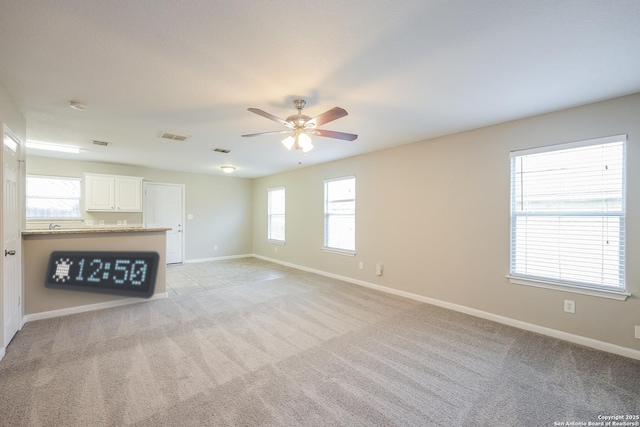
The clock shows 12:50
